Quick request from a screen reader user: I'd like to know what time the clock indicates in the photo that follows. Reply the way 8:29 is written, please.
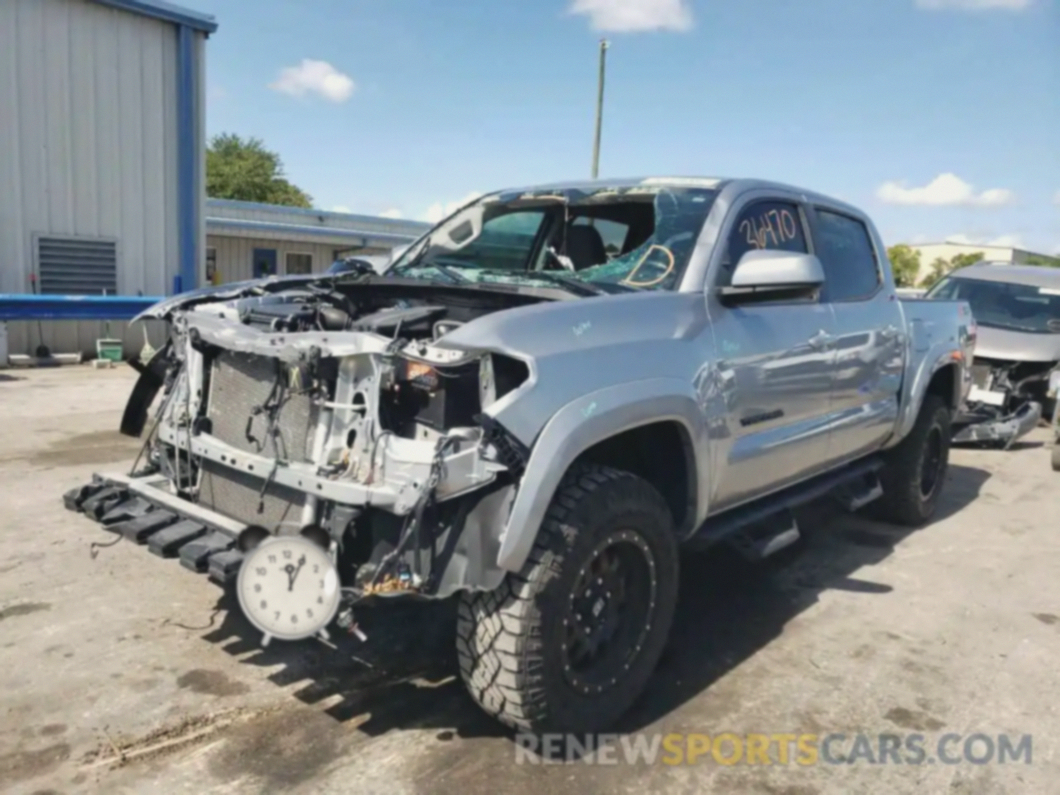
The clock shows 12:05
